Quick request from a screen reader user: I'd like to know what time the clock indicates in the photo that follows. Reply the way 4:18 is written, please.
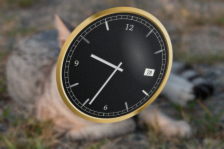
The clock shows 9:34
